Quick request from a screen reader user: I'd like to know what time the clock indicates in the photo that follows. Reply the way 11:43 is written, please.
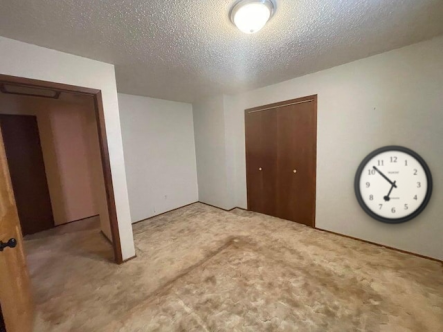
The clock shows 6:52
